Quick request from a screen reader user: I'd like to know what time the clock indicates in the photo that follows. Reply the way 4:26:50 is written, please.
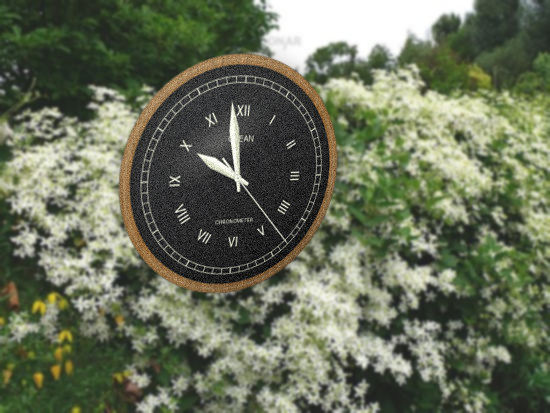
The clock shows 9:58:23
